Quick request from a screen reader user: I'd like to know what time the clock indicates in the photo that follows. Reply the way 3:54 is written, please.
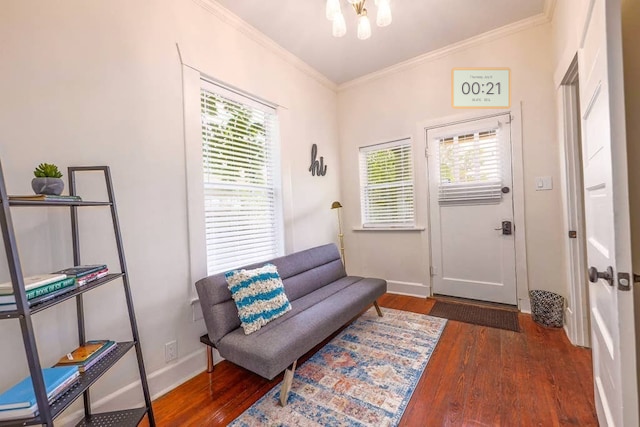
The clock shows 0:21
